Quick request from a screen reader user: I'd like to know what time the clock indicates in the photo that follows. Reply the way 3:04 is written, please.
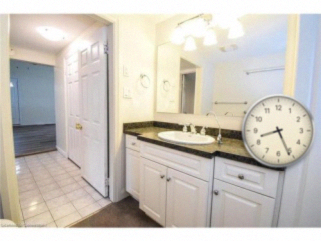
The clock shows 8:26
